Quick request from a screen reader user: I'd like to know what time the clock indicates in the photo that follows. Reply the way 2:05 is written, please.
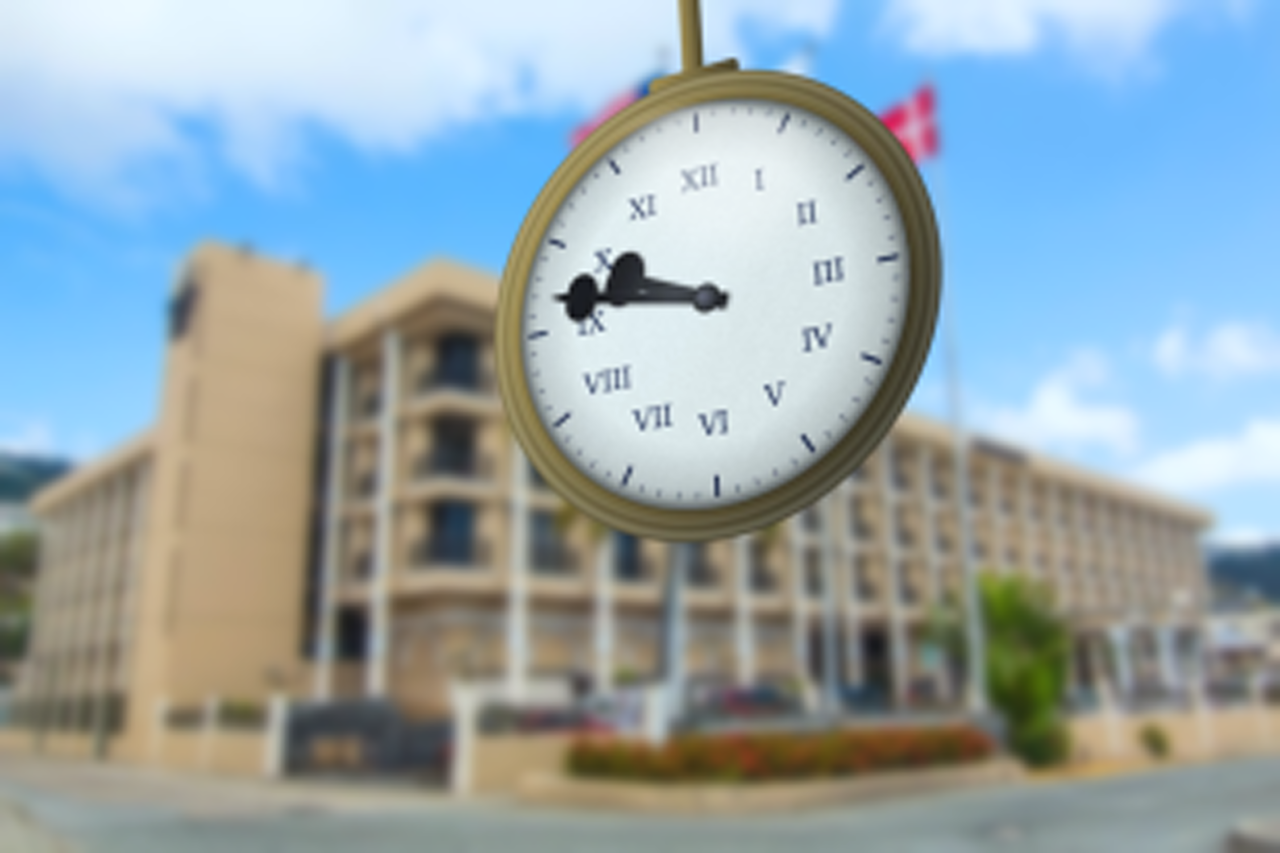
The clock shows 9:47
